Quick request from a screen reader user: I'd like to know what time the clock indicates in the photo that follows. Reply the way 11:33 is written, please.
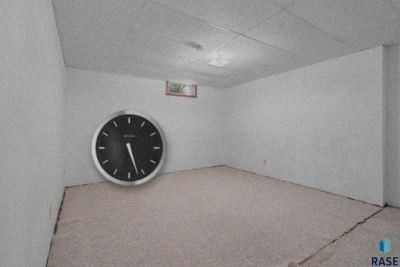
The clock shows 5:27
